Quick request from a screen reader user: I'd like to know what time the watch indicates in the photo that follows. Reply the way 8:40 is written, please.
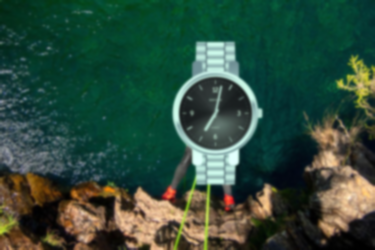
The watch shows 7:02
